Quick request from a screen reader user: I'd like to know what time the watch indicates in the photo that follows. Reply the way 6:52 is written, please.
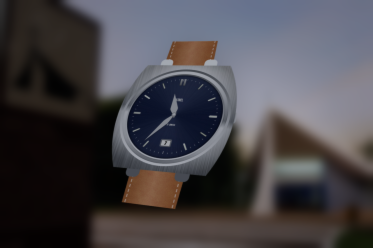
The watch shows 11:36
